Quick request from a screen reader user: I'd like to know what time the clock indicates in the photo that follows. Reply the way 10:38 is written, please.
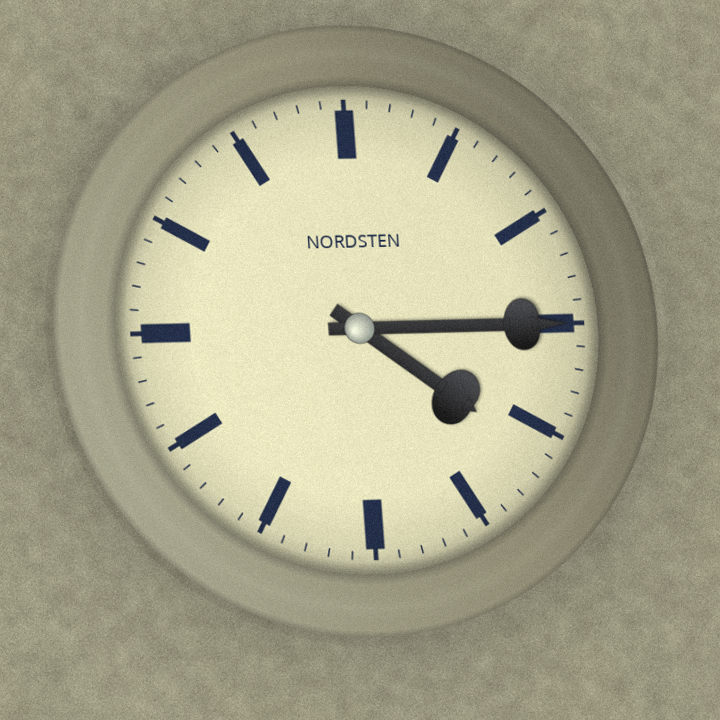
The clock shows 4:15
